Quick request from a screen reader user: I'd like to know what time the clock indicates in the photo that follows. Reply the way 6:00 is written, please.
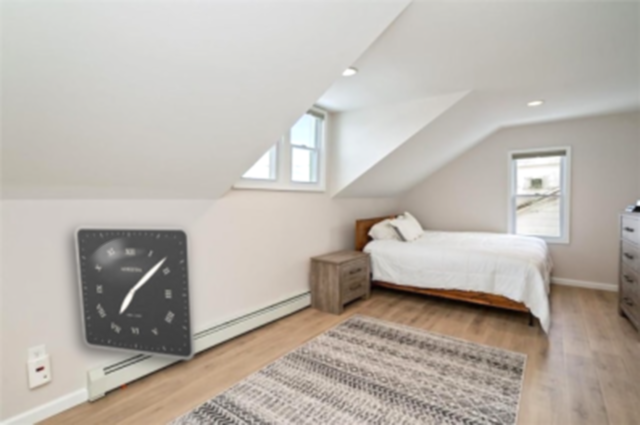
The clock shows 7:08
